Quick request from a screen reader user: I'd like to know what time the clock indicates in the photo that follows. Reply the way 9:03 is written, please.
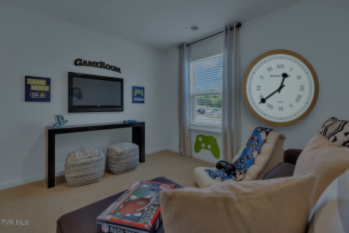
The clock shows 12:39
